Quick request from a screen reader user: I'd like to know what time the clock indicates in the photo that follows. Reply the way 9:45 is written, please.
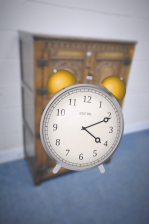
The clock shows 4:11
